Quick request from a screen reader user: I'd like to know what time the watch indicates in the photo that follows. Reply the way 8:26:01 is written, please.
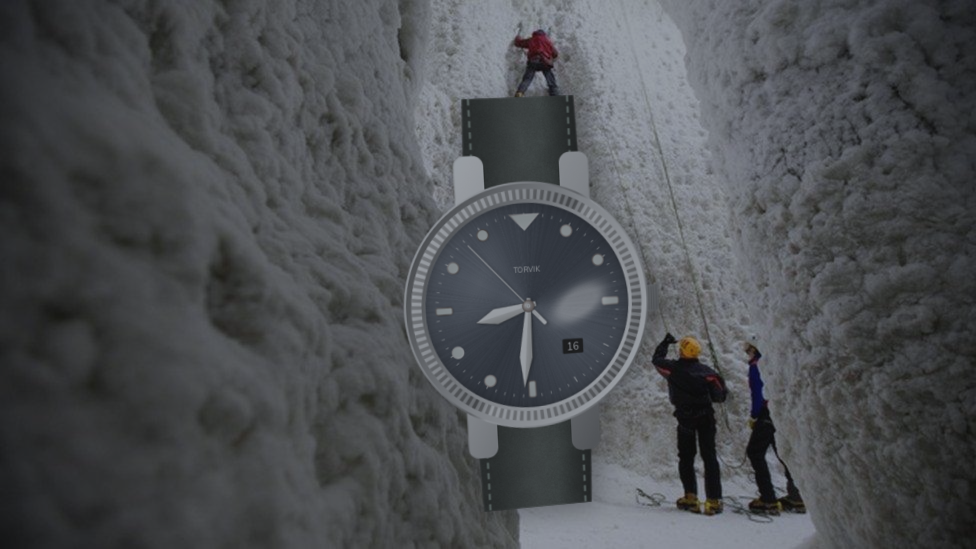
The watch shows 8:30:53
